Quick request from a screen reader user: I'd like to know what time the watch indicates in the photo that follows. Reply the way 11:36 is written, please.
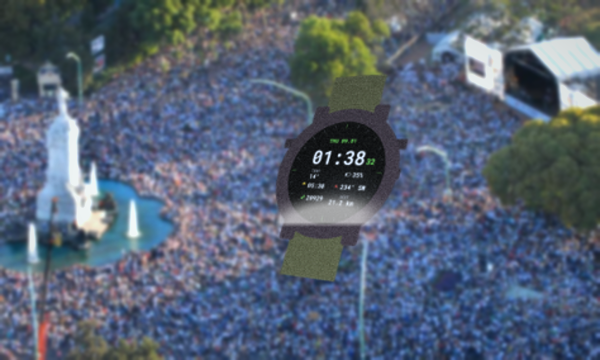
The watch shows 1:38
